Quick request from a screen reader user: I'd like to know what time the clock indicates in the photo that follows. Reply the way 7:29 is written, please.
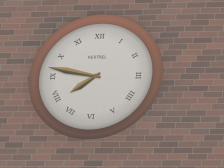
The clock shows 7:47
